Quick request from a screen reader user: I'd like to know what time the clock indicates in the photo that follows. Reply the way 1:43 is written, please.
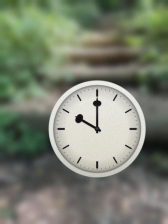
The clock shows 10:00
